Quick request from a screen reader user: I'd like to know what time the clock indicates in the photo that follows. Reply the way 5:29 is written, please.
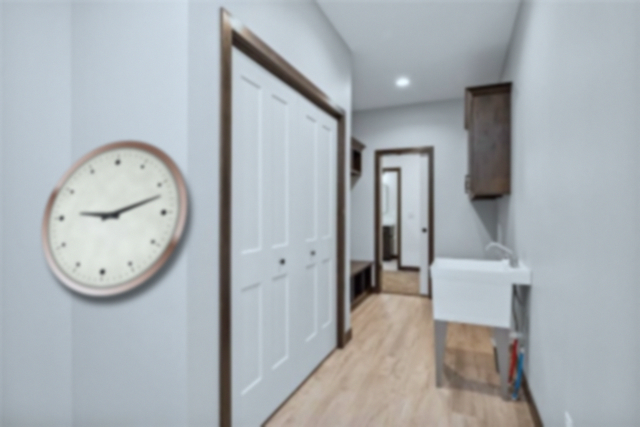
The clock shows 9:12
